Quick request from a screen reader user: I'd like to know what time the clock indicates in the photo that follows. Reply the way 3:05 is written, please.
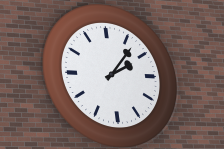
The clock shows 2:07
